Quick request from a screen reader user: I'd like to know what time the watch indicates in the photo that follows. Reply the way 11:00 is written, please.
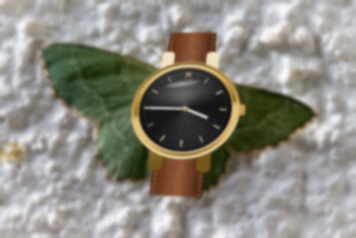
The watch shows 3:45
